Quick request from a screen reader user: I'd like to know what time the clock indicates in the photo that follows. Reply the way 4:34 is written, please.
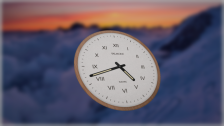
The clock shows 4:42
